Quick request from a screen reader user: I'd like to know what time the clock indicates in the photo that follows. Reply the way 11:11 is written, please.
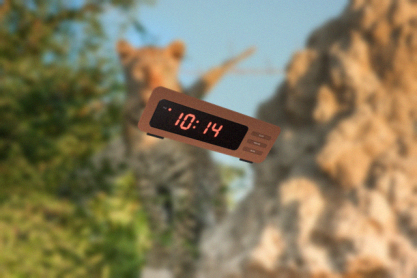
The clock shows 10:14
